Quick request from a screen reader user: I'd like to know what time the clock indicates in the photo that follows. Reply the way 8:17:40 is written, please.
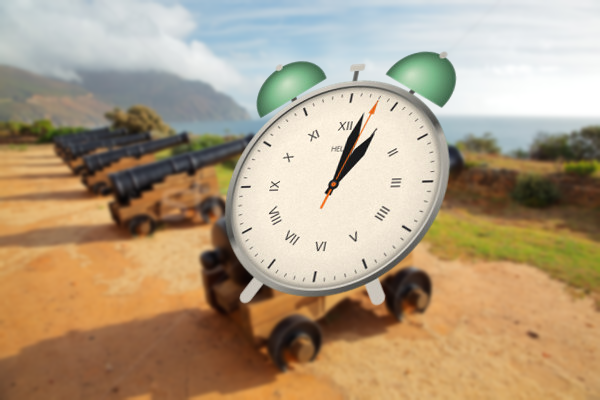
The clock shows 1:02:03
